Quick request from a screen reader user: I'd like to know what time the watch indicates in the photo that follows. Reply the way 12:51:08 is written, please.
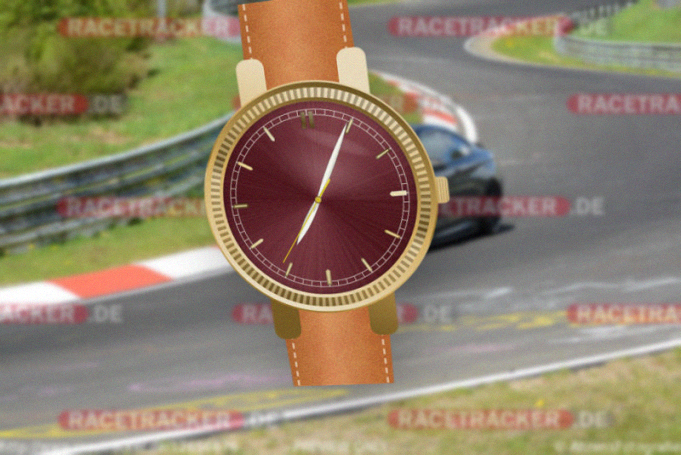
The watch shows 7:04:36
